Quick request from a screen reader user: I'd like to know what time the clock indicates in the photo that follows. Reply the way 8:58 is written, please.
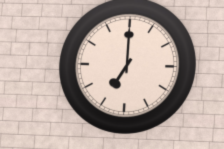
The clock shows 7:00
